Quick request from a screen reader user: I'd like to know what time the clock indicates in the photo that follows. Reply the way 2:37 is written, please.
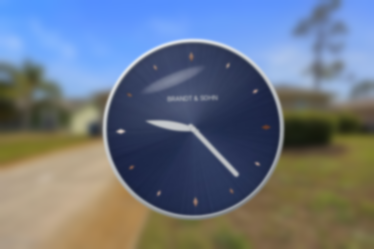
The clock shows 9:23
